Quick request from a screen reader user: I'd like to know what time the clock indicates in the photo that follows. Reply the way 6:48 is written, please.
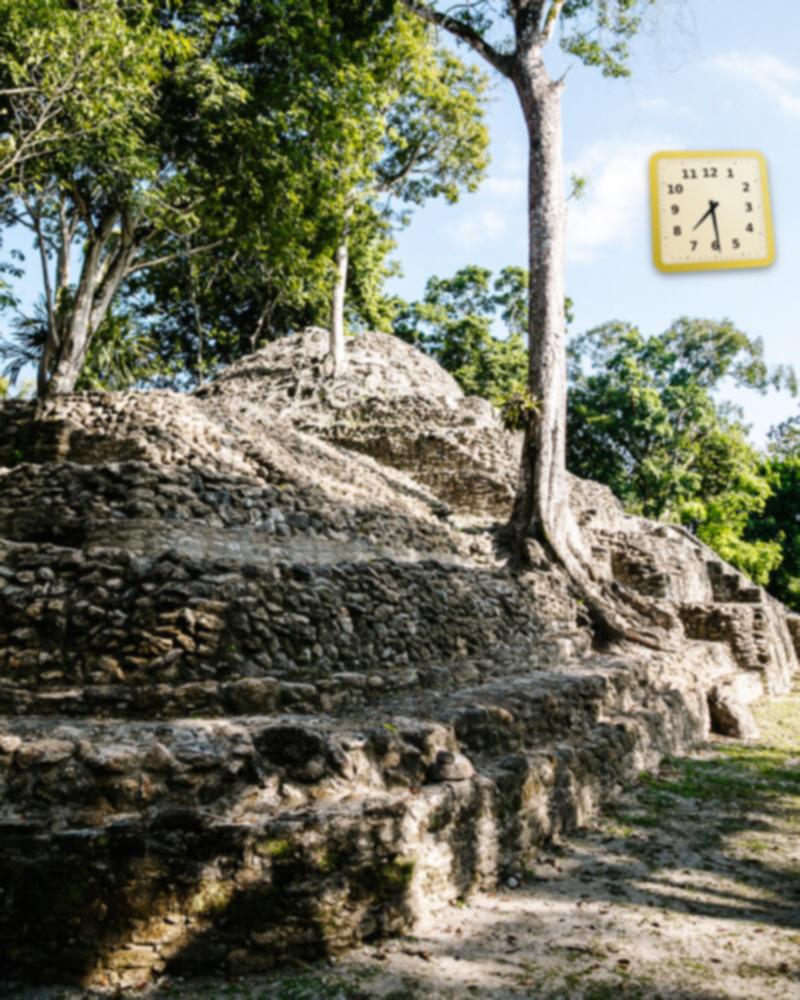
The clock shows 7:29
